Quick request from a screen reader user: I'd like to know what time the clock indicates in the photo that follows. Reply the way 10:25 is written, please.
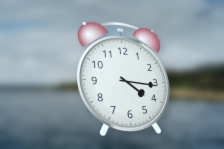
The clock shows 4:16
